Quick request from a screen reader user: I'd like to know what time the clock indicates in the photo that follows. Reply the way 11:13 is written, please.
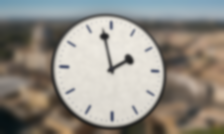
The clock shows 1:58
